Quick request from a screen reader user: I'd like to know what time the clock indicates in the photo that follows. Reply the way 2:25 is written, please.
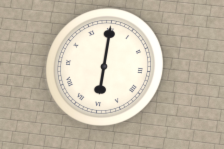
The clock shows 6:00
